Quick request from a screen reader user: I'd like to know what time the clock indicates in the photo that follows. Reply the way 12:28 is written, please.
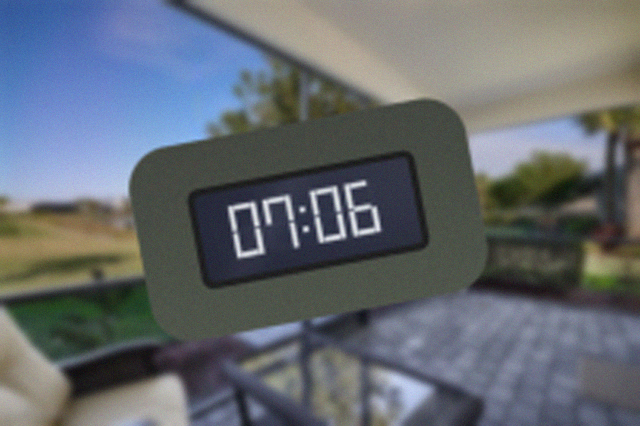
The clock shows 7:06
